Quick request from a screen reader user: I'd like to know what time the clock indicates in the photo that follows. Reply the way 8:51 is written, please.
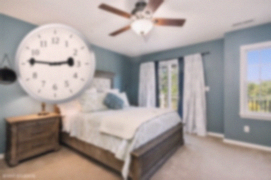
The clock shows 2:46
